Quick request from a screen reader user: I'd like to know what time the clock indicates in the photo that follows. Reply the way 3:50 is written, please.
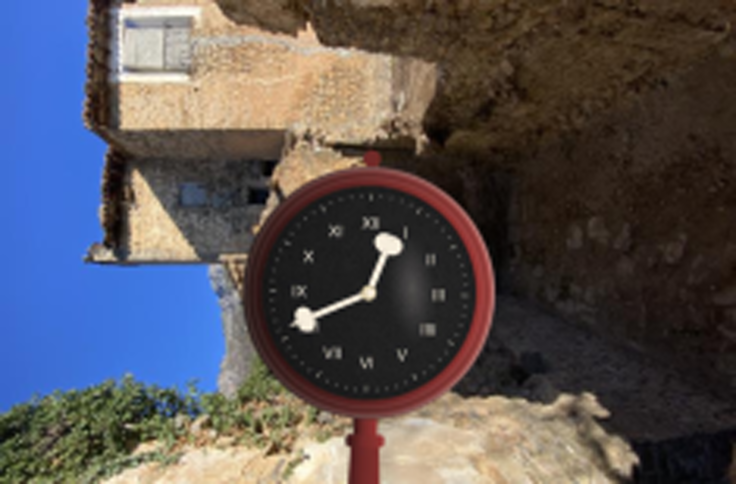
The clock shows 12:41
